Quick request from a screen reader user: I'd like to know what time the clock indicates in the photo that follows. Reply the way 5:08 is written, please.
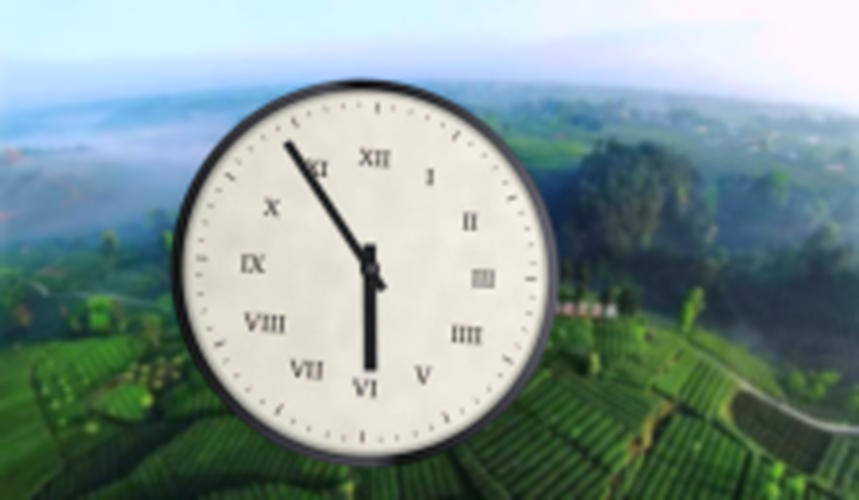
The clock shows 5:54
